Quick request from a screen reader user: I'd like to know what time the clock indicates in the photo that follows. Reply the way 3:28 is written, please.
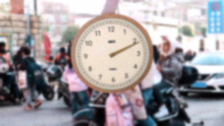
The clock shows 2:11
